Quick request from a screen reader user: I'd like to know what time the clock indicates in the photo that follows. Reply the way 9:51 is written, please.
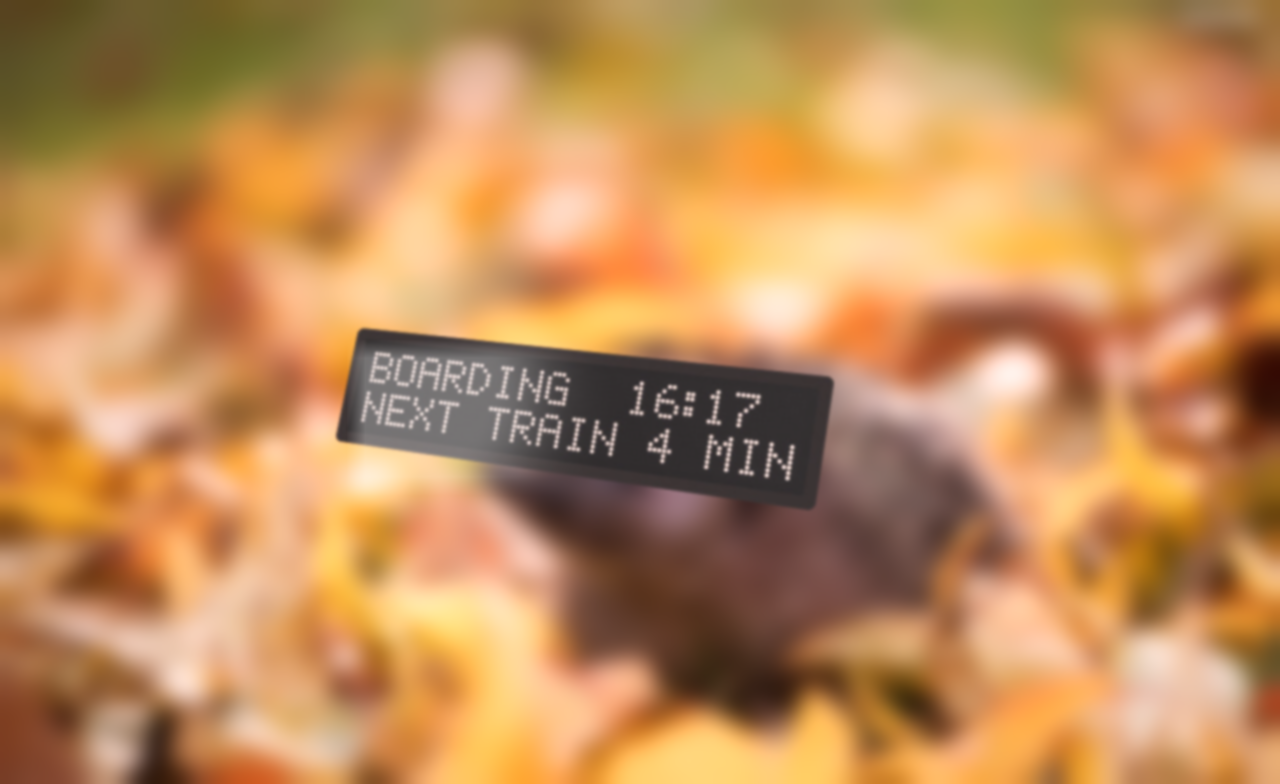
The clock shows 16:17
